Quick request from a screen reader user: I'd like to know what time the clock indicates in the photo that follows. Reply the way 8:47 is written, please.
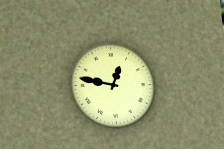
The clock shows 12:47
